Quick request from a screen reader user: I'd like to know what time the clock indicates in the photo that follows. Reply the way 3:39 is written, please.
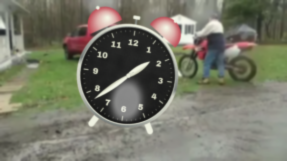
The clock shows 1:38
